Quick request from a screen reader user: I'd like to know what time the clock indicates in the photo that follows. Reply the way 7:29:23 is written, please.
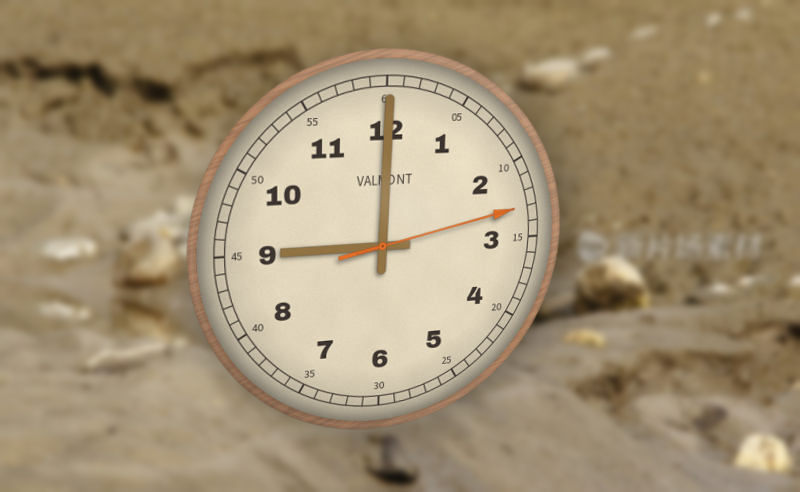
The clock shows 9:00:13
